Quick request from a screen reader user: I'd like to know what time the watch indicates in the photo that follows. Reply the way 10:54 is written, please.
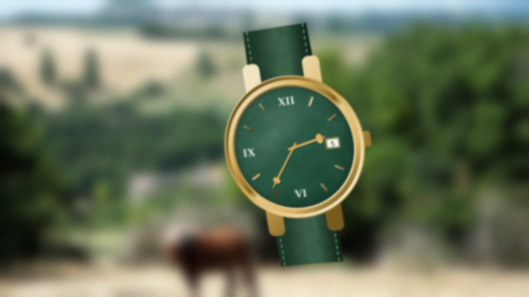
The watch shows 2:36
